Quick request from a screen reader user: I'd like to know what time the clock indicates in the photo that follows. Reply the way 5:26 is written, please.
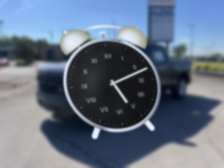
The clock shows 5:12
